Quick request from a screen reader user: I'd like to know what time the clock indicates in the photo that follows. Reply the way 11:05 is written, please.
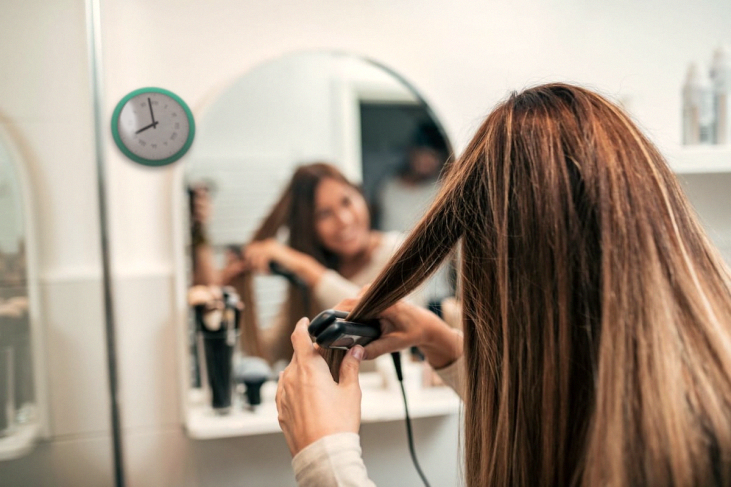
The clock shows 7:58
